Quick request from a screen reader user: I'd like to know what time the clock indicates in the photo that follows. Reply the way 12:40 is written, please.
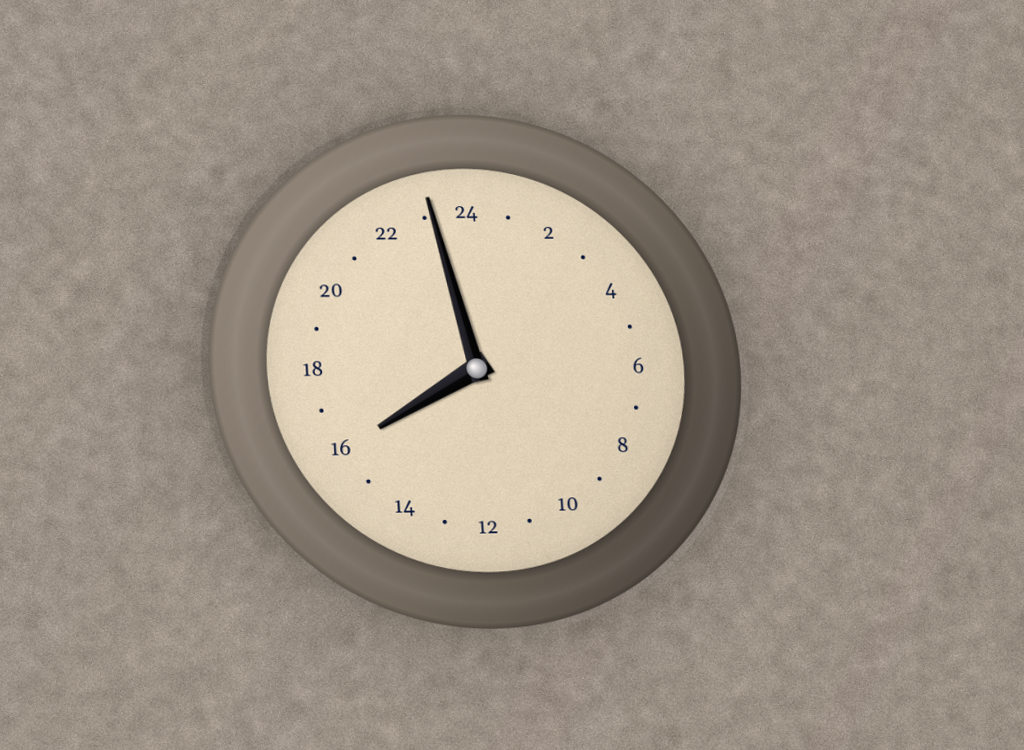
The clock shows 15:58
